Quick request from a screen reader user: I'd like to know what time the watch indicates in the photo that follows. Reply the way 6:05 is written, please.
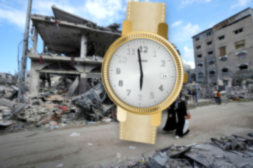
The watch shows 5:58
